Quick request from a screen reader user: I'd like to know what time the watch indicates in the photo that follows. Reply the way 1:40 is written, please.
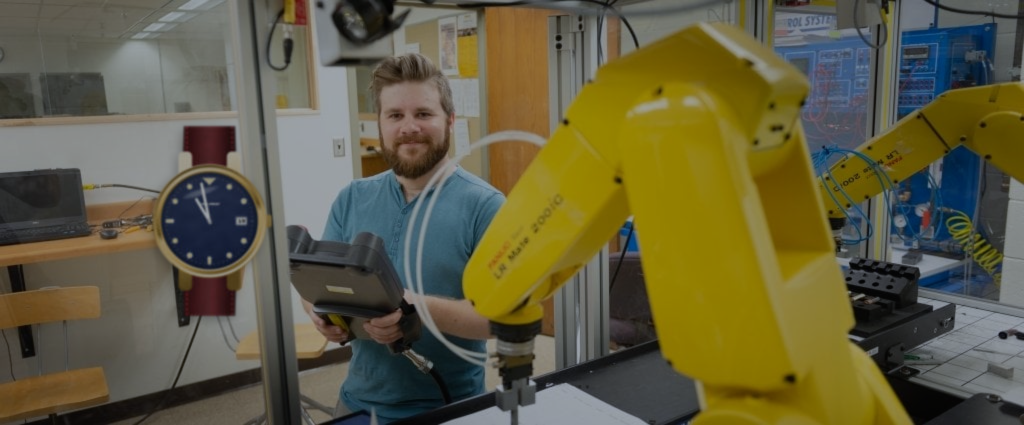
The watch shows 10:58
